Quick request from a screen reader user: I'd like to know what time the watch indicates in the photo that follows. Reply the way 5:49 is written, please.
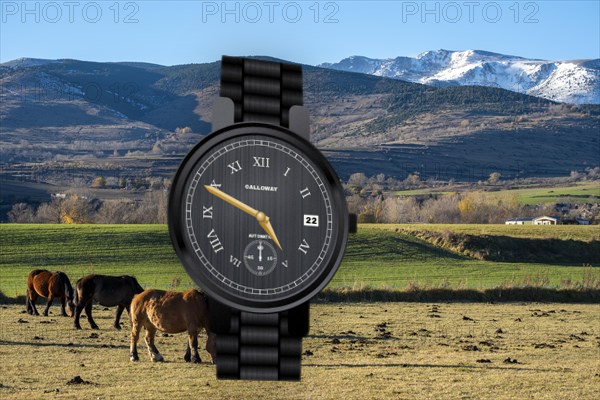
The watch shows 4:49
